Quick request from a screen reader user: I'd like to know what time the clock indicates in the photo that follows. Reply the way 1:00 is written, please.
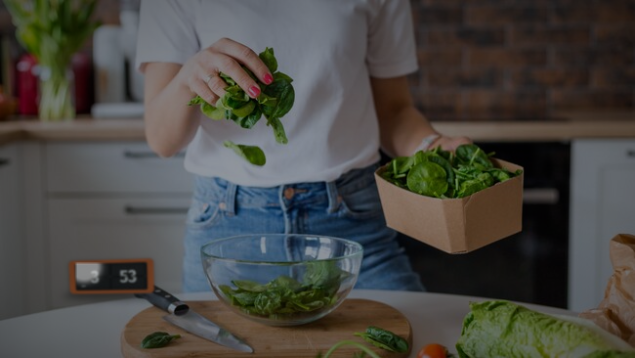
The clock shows 3:53
